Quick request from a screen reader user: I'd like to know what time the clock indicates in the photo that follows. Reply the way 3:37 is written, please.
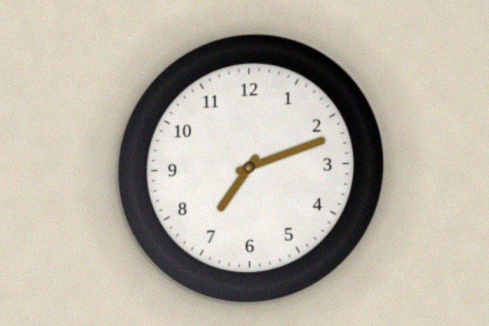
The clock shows 7:12
